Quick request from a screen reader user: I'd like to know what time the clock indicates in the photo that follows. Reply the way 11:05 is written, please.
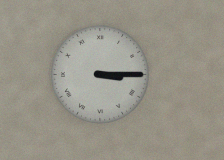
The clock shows 3:15
